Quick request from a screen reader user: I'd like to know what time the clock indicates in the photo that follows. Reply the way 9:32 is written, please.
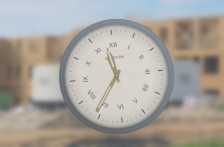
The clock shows 11:36
